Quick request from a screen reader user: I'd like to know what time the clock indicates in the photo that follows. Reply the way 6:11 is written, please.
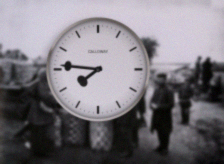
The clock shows 7:46
